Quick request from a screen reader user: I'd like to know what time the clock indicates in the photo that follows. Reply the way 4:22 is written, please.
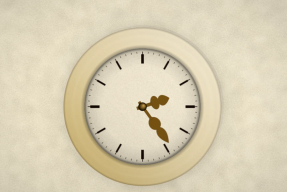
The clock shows 2:24
